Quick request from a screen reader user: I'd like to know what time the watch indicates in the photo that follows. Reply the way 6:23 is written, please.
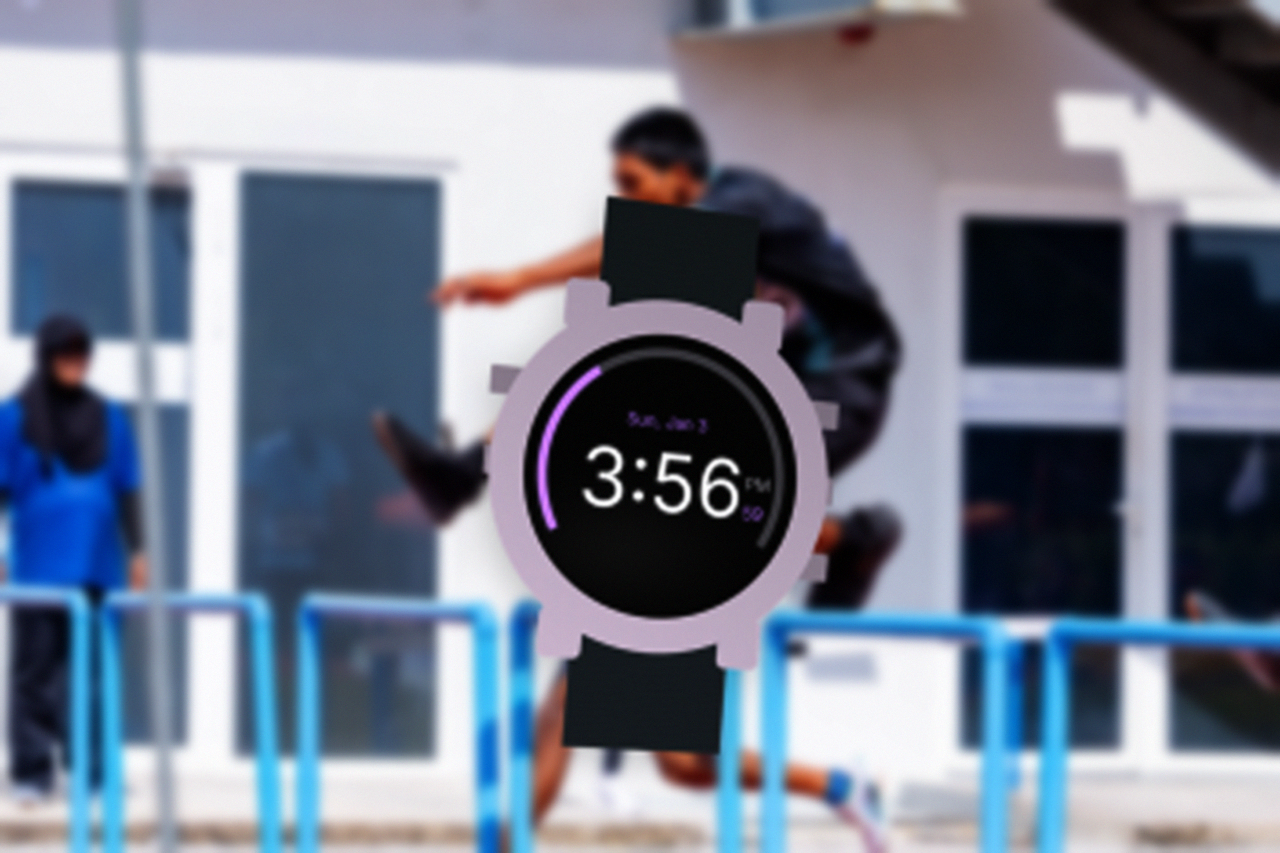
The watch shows 3:56
